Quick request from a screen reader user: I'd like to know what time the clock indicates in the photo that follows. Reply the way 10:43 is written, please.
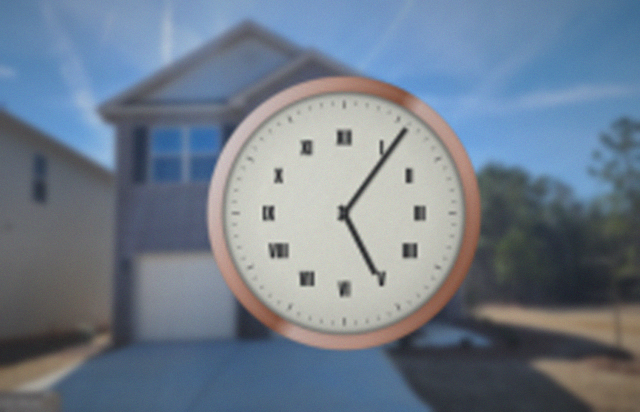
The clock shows 5:06
